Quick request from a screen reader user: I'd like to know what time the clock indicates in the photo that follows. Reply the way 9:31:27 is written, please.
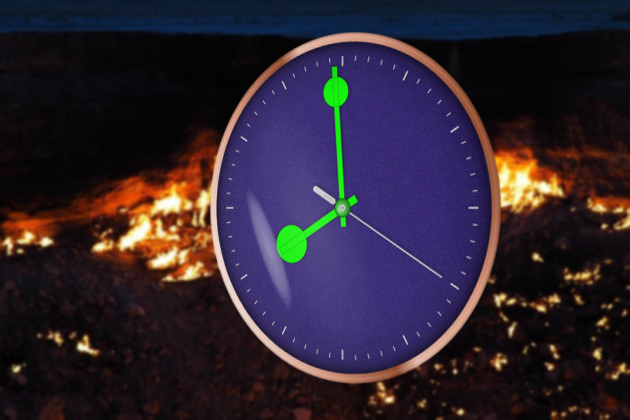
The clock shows 7:59:20
